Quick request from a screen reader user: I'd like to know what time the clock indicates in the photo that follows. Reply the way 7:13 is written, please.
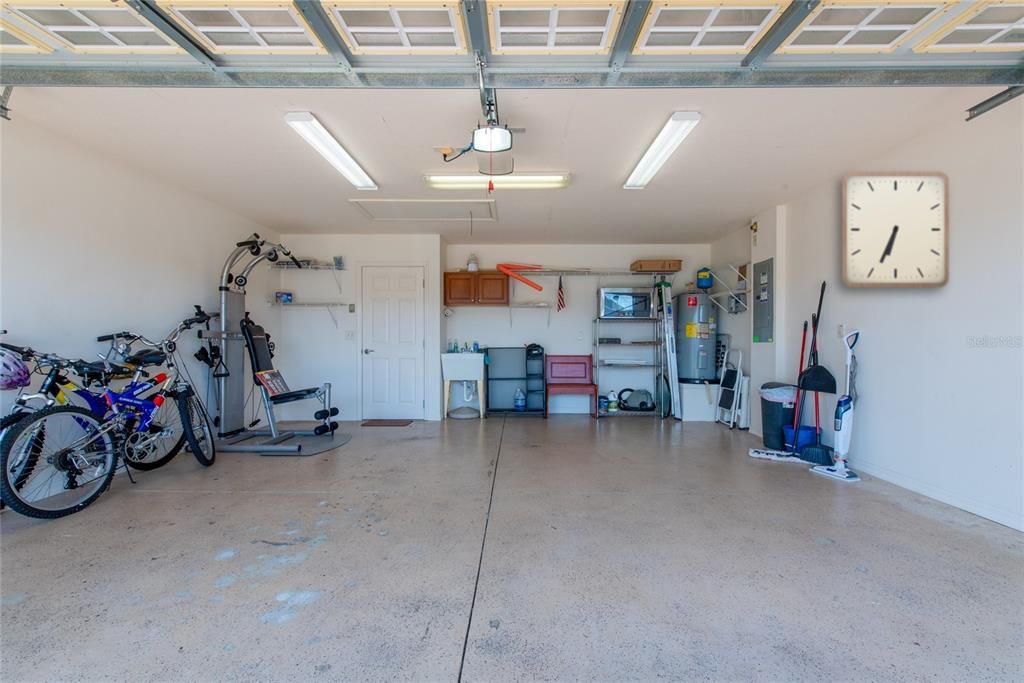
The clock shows 6:34
